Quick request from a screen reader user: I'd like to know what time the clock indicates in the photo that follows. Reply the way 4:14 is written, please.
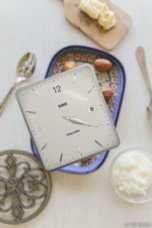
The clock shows 4:21
